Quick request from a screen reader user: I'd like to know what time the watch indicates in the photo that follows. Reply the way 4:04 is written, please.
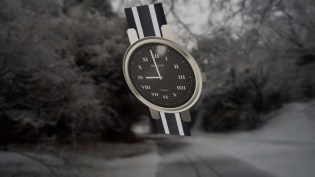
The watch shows 8:59
